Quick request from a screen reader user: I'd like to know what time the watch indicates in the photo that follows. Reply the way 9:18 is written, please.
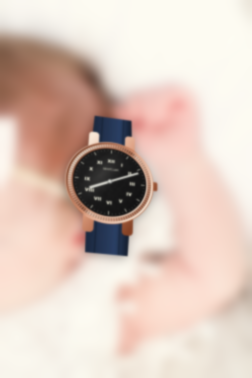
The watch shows 8:11
